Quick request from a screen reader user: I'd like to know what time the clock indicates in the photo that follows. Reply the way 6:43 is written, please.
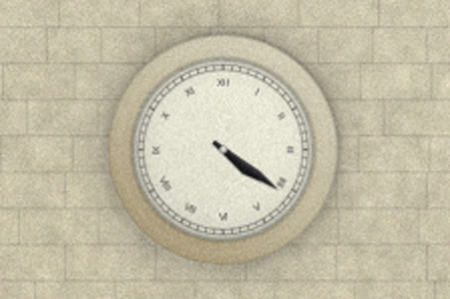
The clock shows 4:21
